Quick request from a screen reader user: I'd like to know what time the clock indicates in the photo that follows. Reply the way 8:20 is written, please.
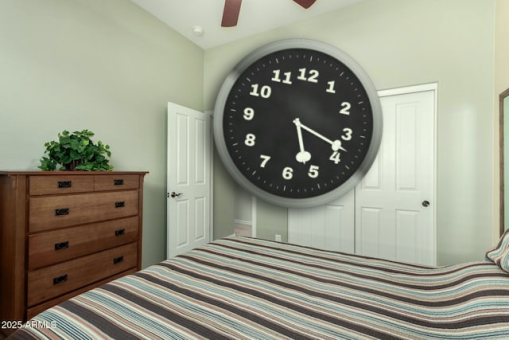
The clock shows 5:18
